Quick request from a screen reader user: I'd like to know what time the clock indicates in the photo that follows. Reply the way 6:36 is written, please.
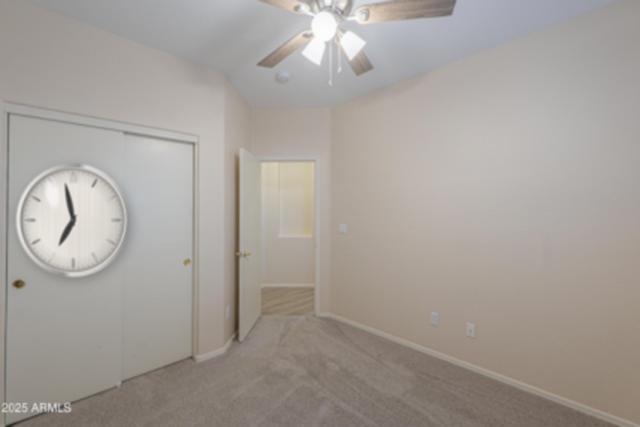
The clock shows 6:58
